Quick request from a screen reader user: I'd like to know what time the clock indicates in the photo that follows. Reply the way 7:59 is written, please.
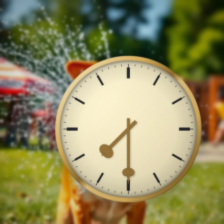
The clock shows 7:30
